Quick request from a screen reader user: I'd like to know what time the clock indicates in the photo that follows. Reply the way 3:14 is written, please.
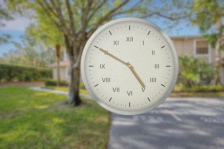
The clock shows 4:50
